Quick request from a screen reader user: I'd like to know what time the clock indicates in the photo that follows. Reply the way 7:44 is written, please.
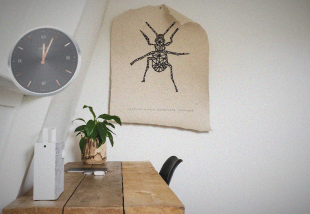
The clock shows 12:04
